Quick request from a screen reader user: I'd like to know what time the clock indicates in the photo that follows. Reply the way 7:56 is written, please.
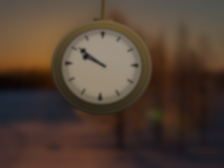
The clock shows 9:51
